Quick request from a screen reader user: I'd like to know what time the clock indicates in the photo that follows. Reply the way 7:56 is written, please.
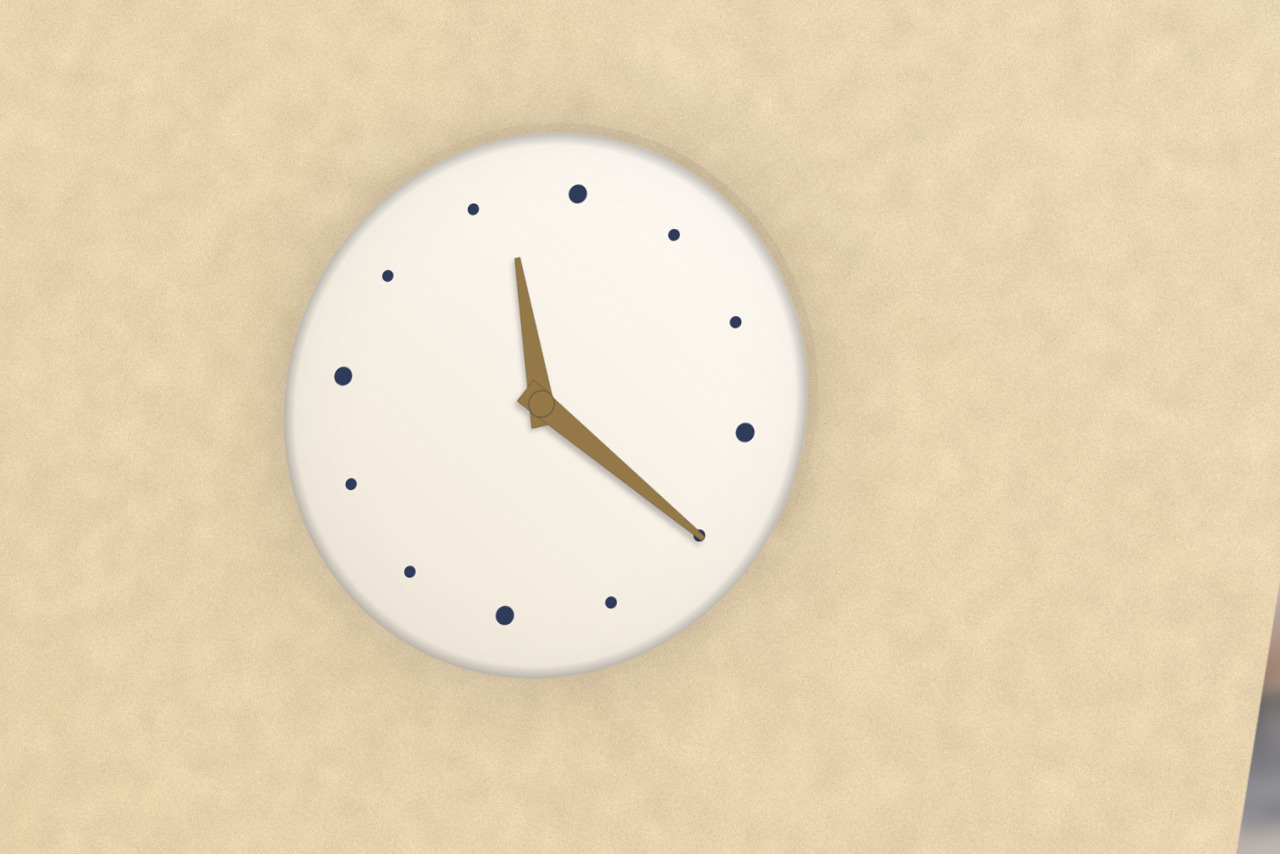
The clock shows 11:20
